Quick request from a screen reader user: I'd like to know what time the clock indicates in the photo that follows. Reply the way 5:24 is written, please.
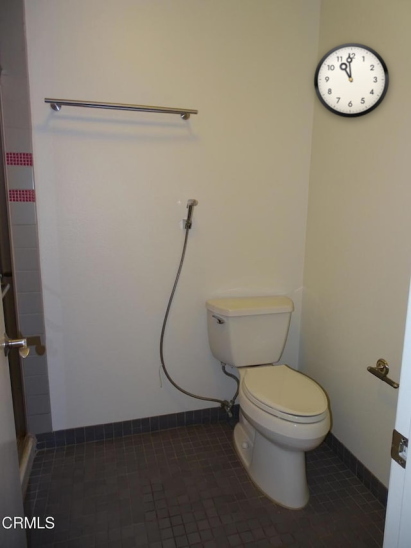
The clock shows 10:59
